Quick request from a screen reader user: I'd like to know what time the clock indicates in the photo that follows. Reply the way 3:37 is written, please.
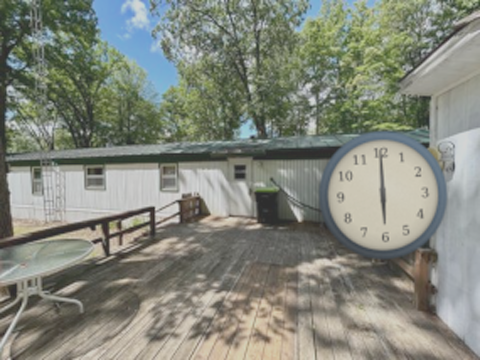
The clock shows 6:00
